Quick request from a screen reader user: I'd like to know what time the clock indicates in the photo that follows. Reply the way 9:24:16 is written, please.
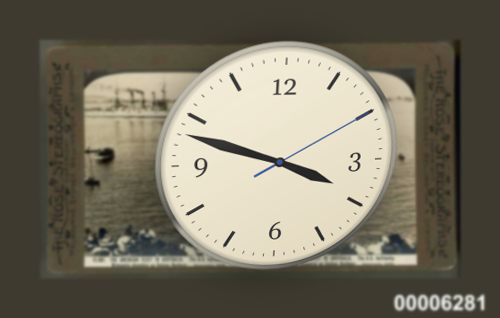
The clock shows 3:48:10
